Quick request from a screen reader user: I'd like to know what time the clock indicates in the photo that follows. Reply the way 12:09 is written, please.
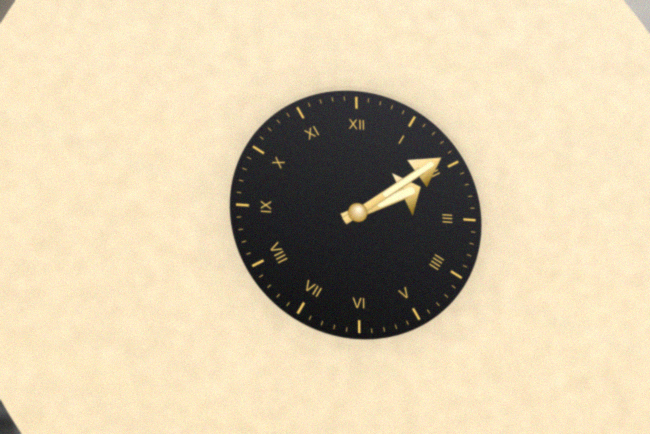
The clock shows 2:09
